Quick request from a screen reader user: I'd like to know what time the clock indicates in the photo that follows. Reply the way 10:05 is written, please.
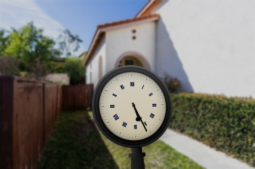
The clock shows 5:26
